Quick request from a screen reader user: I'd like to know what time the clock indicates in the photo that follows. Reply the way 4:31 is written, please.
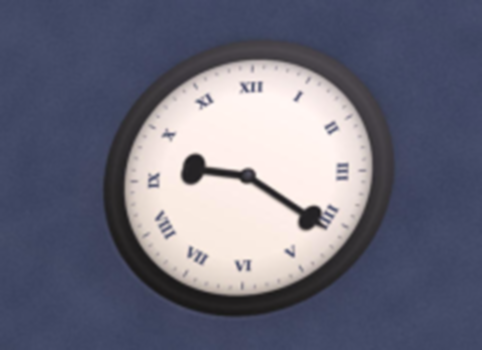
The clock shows 9:21
